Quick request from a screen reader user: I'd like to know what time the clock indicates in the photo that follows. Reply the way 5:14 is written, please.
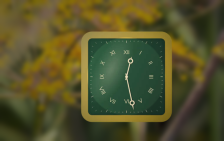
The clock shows 12:28
